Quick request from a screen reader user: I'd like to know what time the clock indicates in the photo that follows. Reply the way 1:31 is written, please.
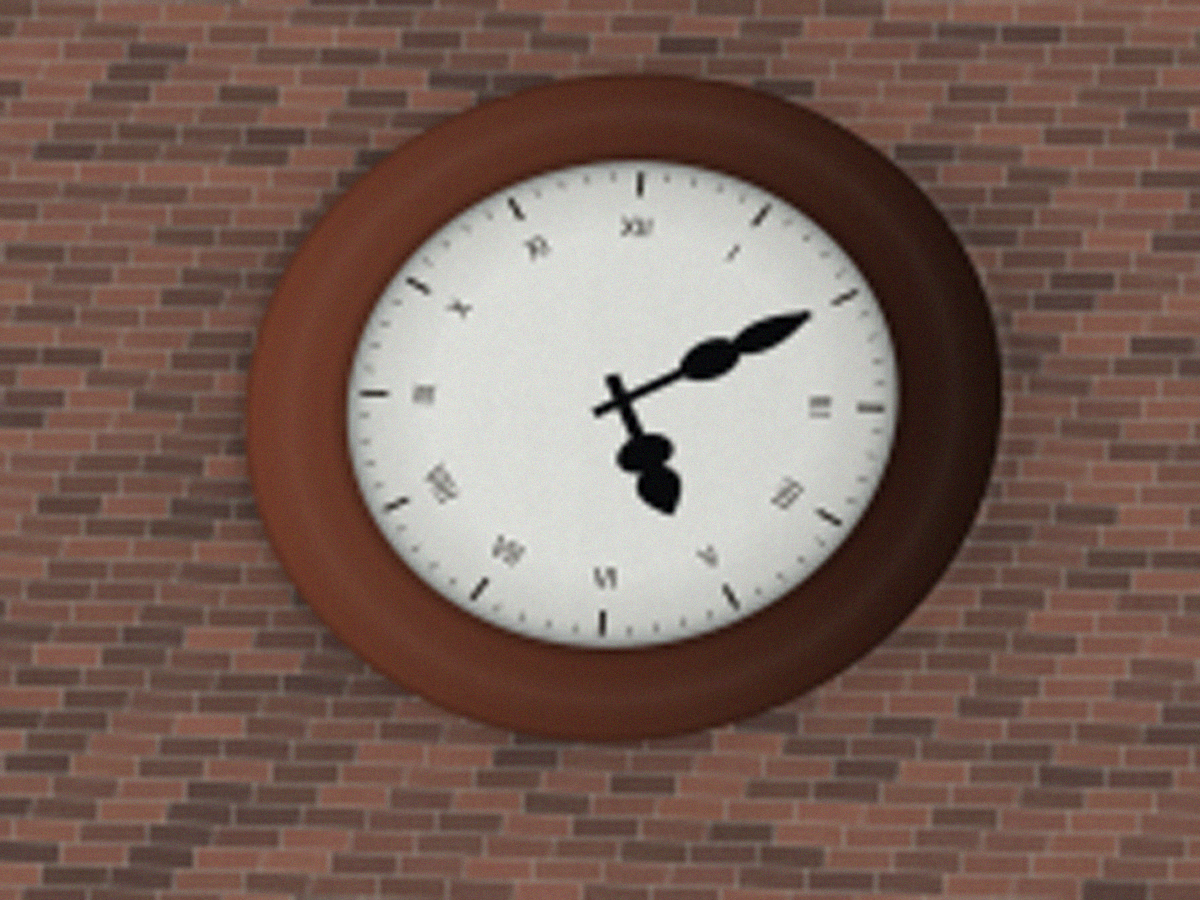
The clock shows 5:10
